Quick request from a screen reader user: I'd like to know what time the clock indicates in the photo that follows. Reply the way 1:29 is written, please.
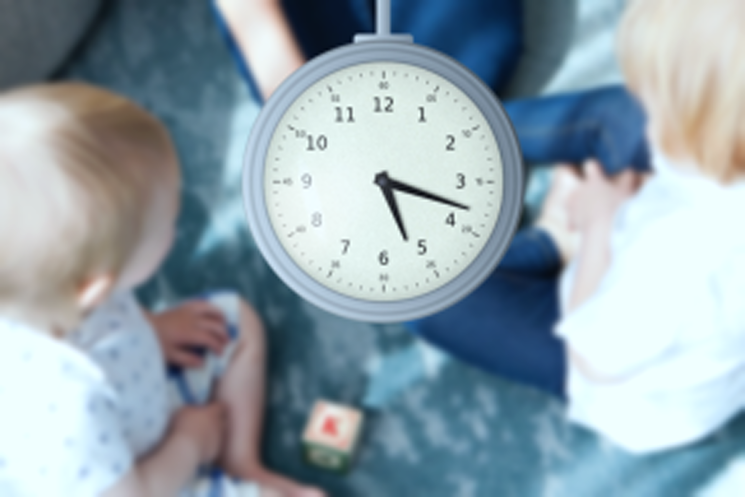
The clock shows 5:18
